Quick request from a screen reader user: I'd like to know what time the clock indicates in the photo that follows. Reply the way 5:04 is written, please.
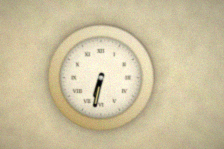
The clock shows 6:32
